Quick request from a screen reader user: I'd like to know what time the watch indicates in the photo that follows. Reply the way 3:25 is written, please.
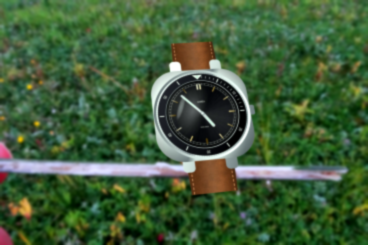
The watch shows 4:53
